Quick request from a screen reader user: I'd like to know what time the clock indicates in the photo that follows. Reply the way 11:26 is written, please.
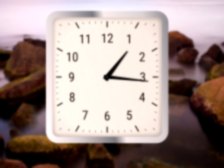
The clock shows 1:16
